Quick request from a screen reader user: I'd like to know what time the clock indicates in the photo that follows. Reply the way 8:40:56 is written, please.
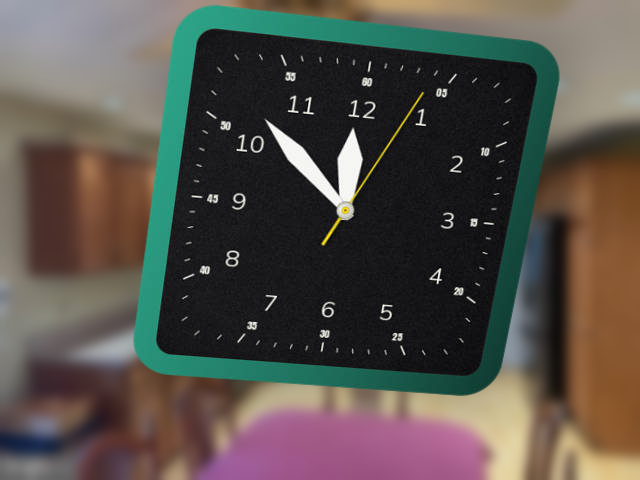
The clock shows 11:52:04
